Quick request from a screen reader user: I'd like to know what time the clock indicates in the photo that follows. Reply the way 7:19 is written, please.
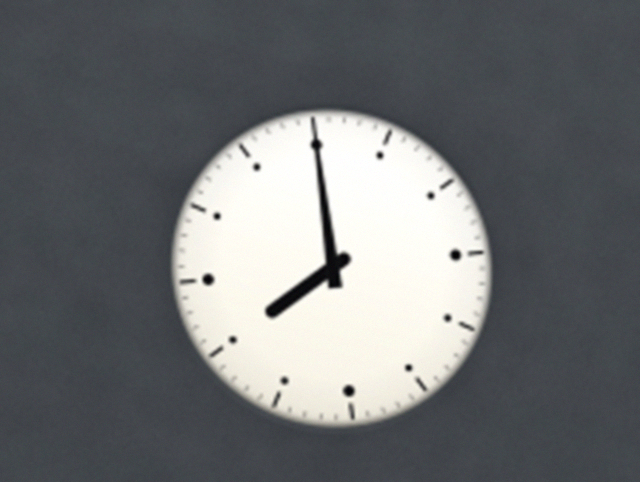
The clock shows 8:00
